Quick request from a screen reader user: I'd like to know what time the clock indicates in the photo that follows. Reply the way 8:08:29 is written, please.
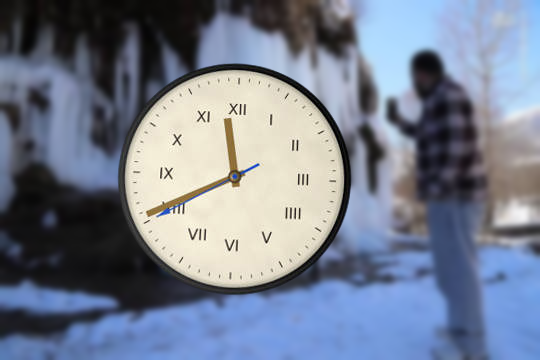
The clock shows 11:40:40
